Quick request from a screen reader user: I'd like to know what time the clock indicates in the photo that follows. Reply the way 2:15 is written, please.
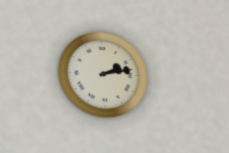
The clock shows 2:13
